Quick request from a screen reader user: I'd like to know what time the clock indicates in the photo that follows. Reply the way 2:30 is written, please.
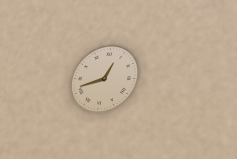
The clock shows 12:42
